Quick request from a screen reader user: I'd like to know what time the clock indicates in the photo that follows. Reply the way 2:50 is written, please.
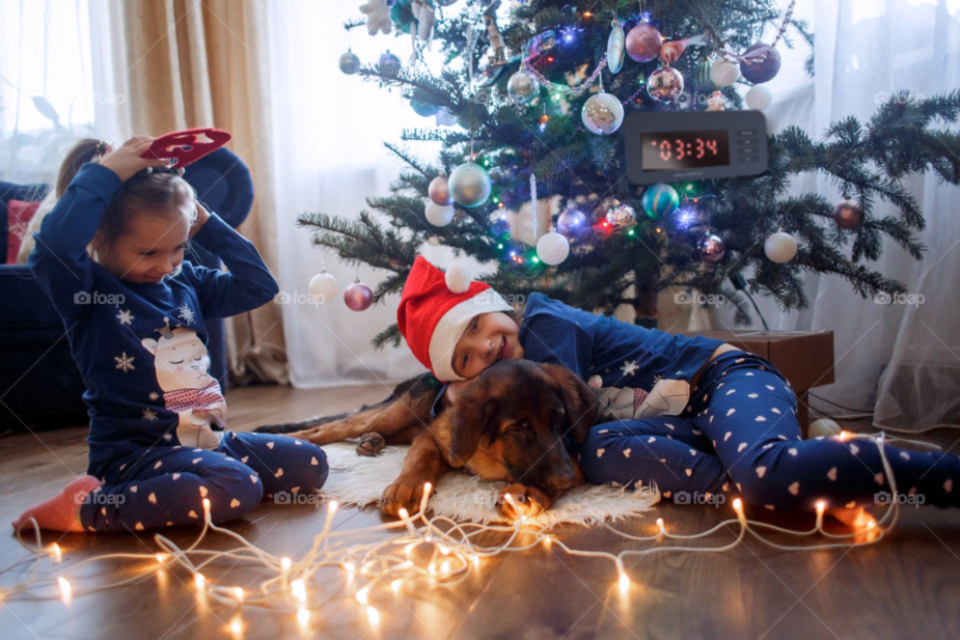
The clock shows 3:34
